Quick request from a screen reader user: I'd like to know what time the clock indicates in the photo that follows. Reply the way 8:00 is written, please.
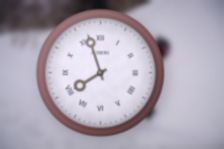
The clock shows 7:57
